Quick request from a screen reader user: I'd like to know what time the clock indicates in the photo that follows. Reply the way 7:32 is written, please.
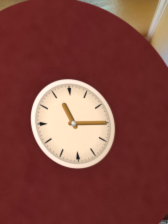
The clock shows 11:15
